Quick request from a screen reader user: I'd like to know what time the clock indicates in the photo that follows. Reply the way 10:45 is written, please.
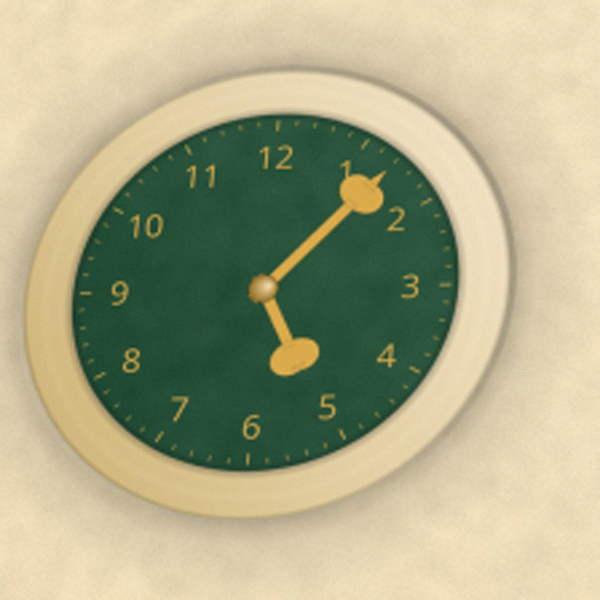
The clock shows 5:07
